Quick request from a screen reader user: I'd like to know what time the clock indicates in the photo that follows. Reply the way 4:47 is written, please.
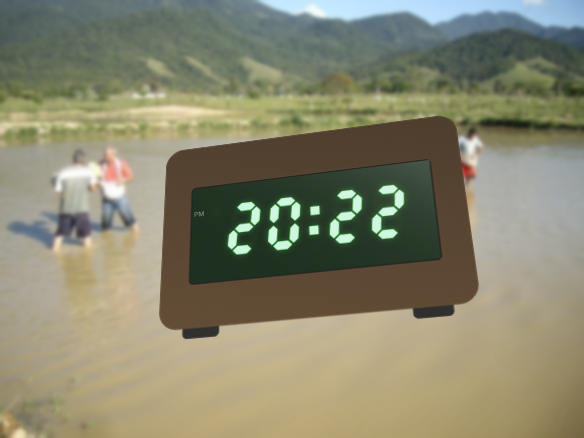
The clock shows 20:22
